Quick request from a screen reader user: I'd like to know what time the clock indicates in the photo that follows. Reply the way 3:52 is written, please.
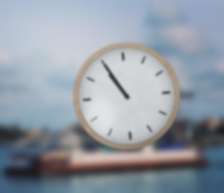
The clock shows 10:55
